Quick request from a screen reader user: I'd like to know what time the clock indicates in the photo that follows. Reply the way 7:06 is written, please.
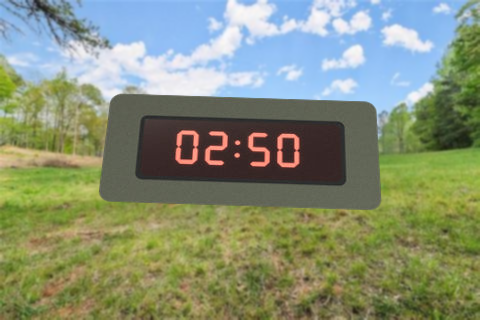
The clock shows 2:50
